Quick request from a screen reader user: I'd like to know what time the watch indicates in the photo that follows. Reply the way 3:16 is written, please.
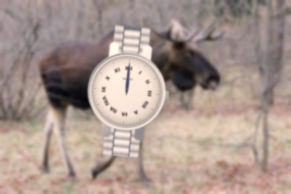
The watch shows 12:00
